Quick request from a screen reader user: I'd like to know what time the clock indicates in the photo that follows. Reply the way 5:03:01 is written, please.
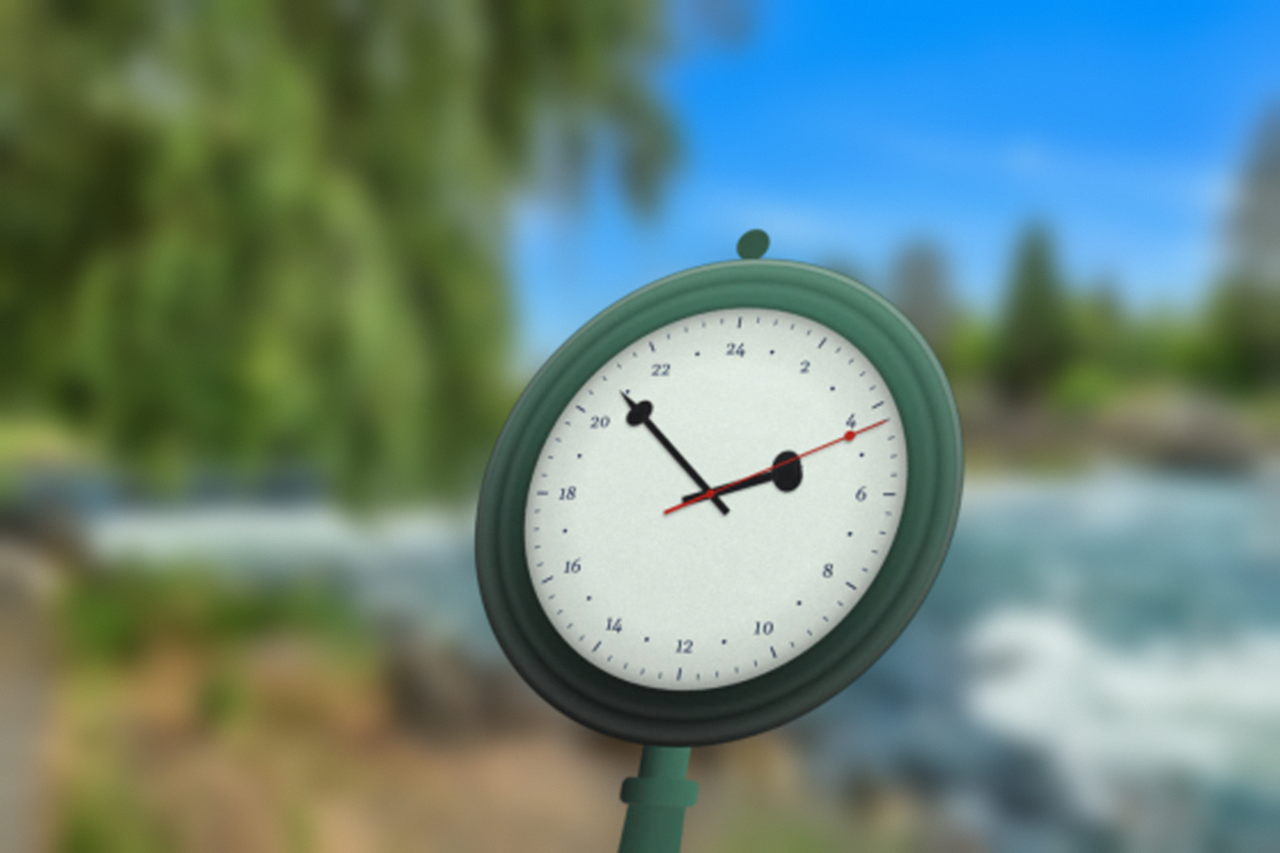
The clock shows 4:52:11
